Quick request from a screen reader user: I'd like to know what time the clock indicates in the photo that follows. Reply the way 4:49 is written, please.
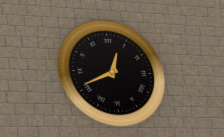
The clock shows 12:41
